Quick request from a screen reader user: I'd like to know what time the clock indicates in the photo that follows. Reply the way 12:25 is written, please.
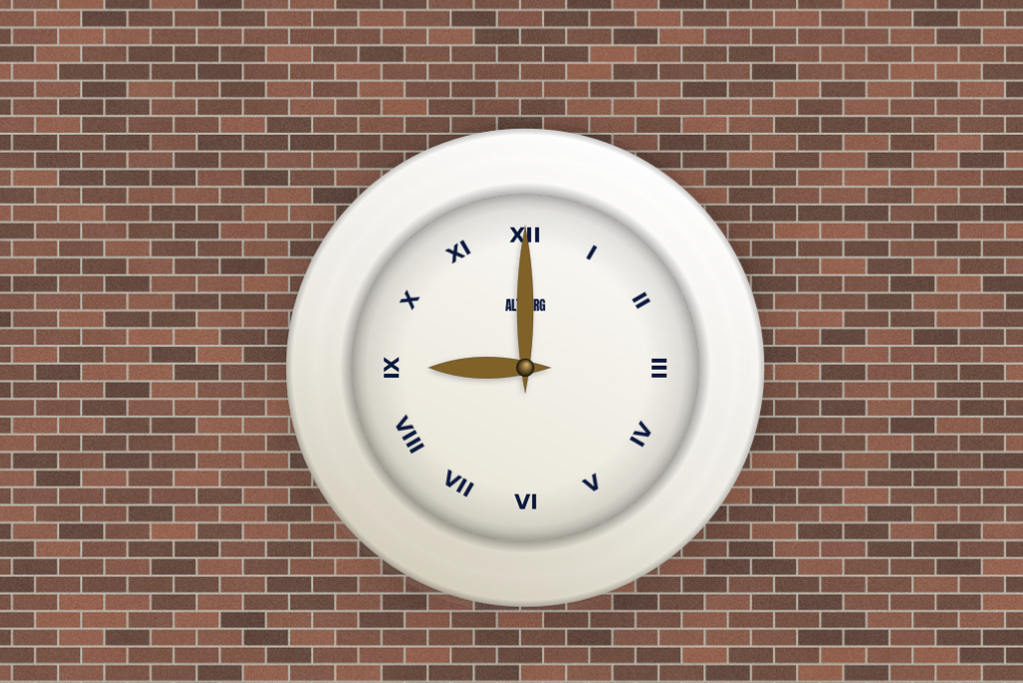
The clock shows 9:00
